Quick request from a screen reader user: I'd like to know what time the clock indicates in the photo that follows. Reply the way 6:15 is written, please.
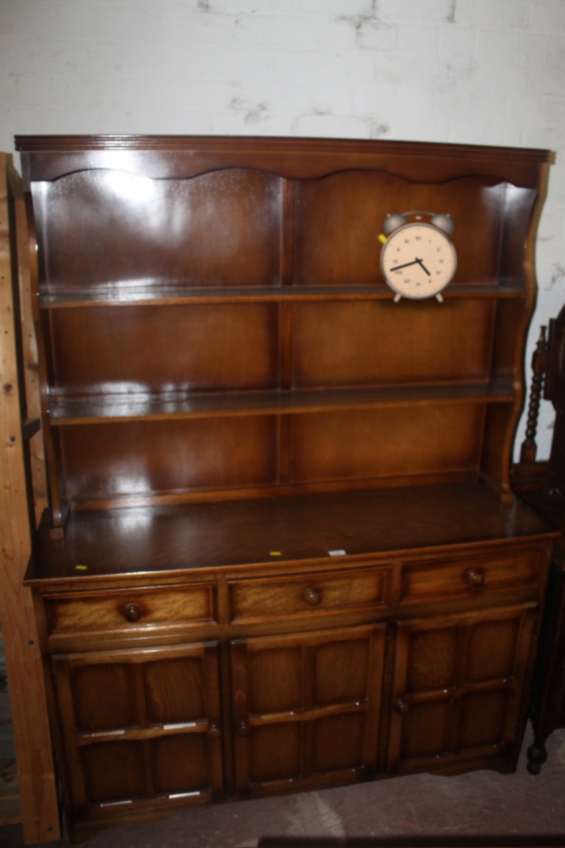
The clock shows 4:42
